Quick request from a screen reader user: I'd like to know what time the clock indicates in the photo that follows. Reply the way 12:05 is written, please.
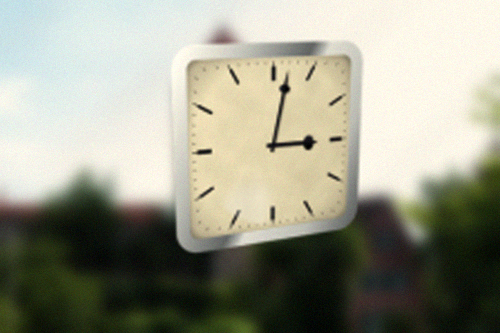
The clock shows 3:02
